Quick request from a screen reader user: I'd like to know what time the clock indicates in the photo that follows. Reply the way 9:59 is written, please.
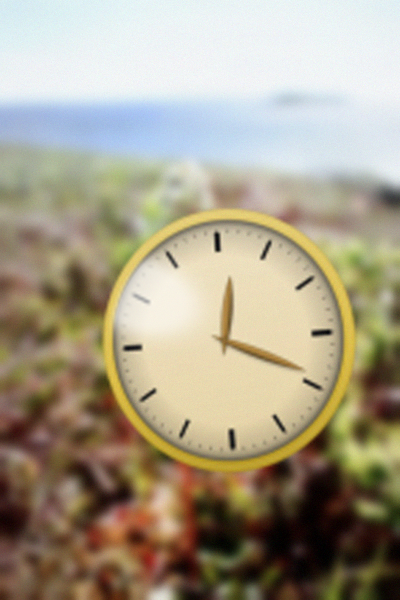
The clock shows 12:19
